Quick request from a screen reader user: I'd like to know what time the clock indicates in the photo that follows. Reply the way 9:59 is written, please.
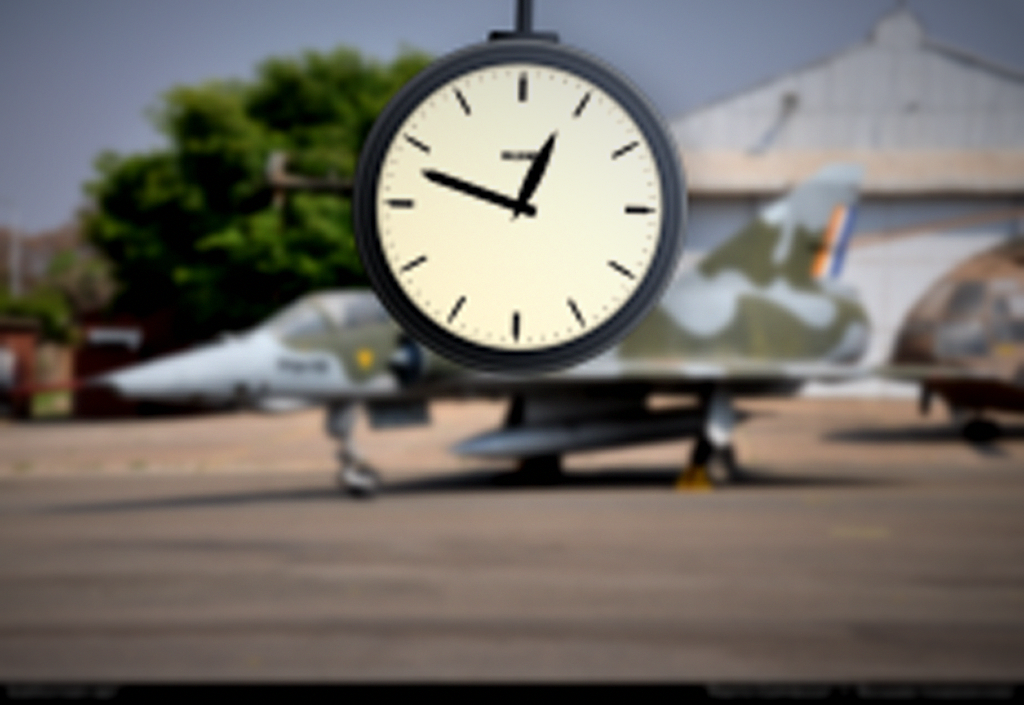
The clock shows 12:48
